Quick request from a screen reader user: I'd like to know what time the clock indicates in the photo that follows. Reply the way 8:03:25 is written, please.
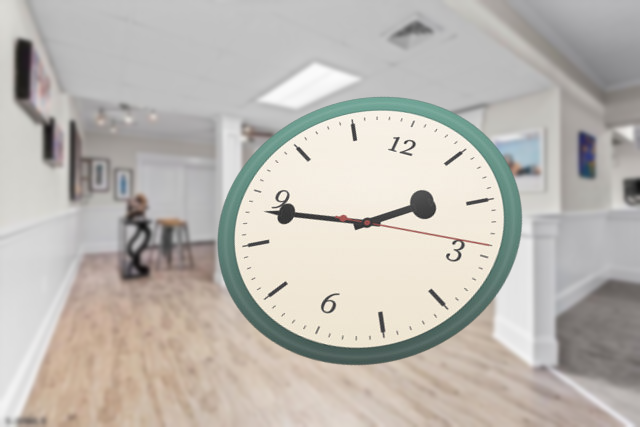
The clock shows 1:43:14
